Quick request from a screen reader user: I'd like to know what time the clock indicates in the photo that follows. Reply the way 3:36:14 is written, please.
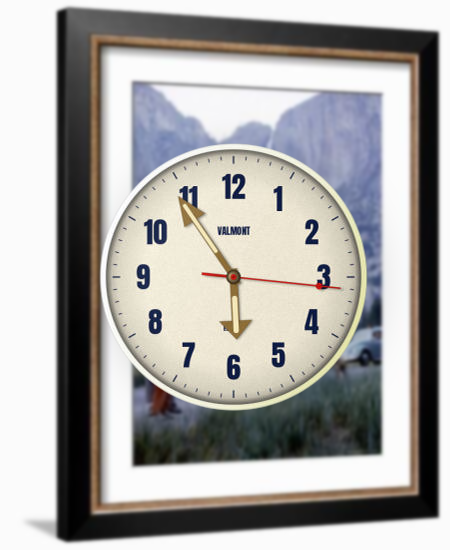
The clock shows 5:54:16
